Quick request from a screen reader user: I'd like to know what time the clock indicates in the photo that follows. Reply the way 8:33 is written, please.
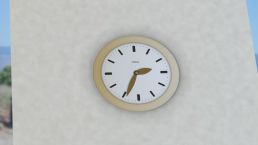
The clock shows 2:34
